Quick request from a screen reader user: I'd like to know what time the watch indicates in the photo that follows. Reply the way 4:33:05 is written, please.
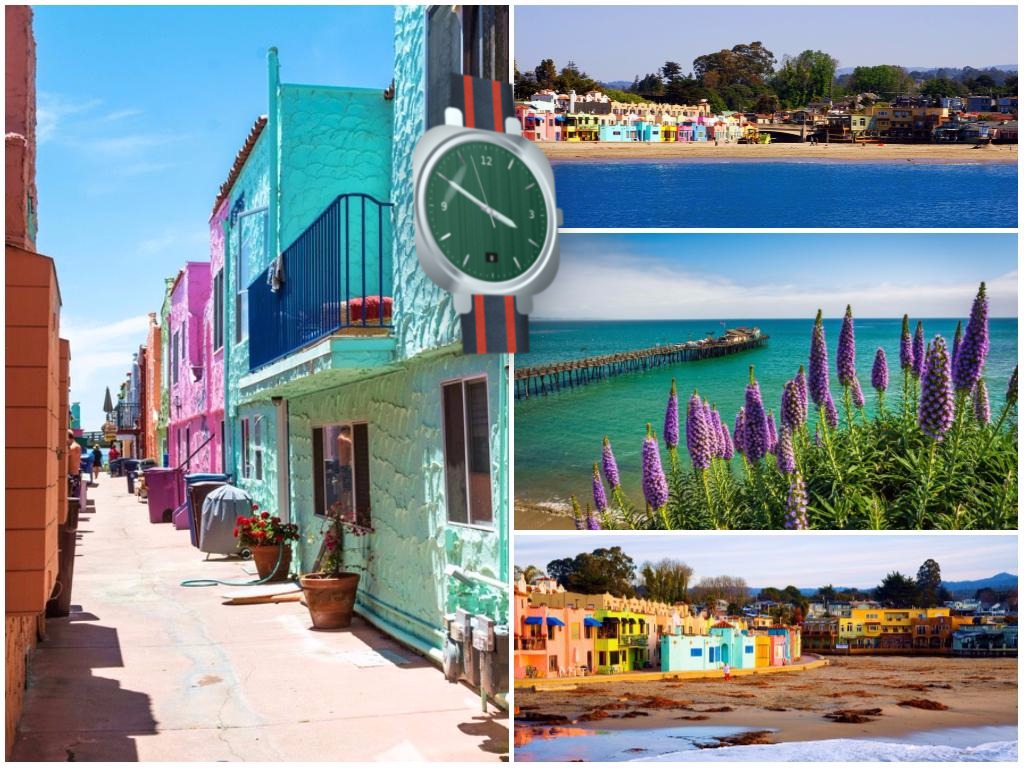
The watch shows 3:49:57
